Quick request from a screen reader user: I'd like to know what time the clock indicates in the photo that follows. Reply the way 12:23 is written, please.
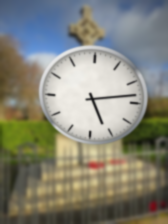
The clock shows 5:13
